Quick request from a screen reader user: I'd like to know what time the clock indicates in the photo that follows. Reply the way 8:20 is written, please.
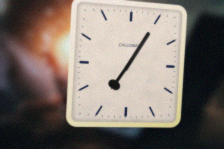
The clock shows 7:05
